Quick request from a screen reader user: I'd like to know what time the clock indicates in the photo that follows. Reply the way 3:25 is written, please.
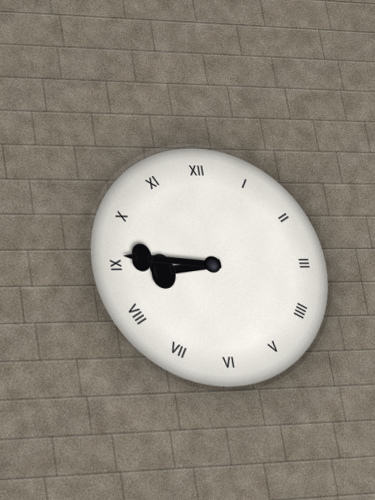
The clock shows 8:46
